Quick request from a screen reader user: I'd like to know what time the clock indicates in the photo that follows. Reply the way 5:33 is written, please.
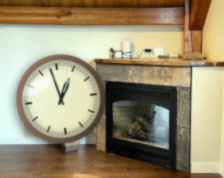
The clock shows 12:58
